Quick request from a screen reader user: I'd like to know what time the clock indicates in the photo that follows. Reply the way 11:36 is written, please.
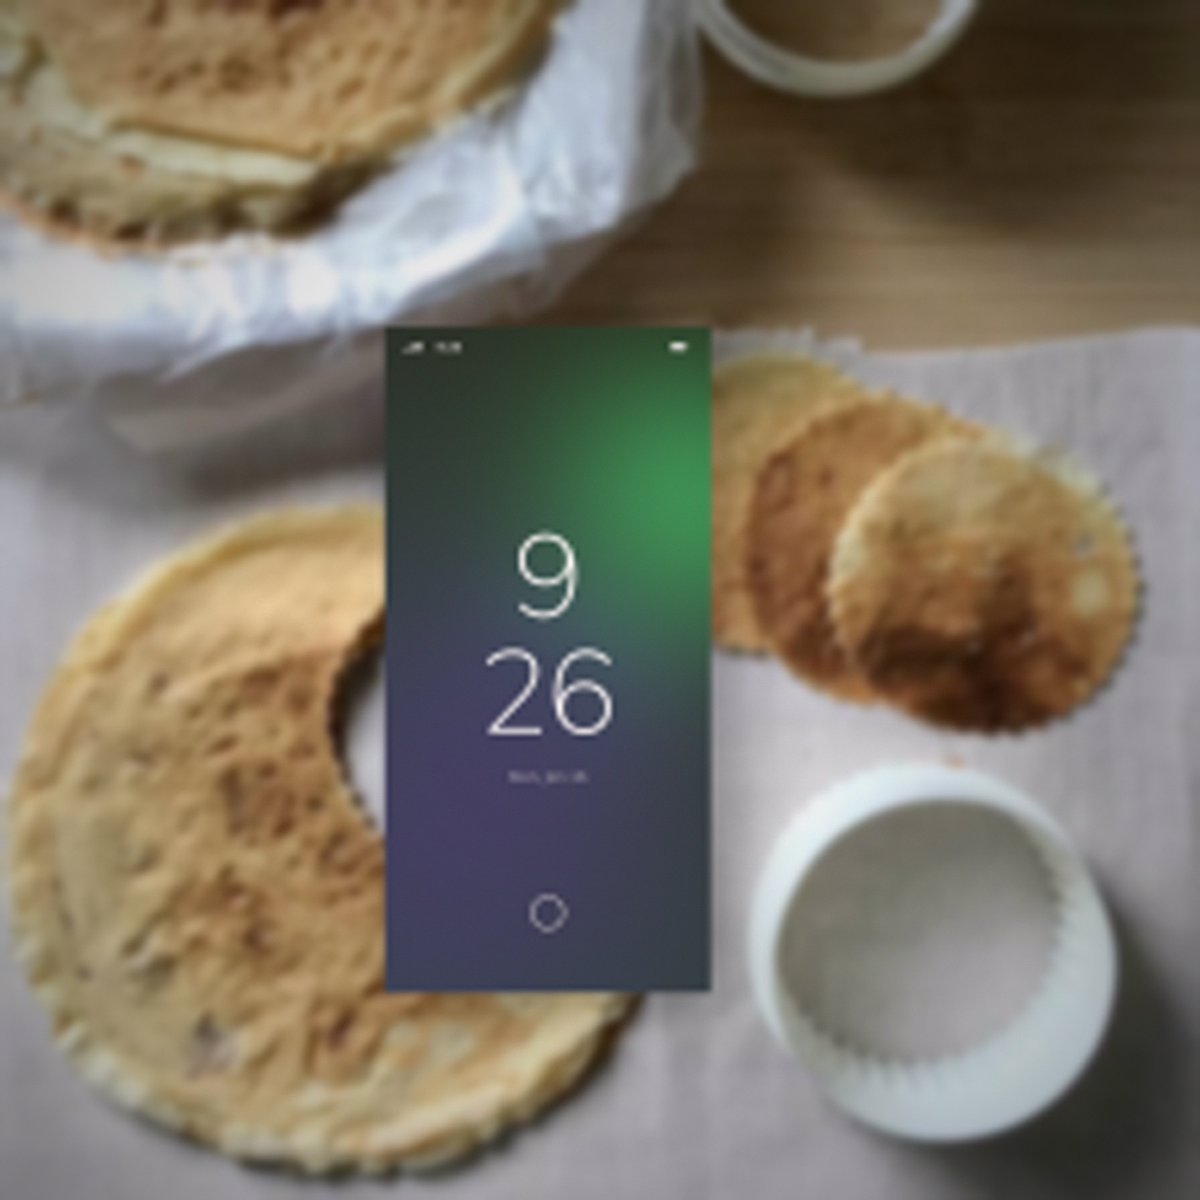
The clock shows 9:26
